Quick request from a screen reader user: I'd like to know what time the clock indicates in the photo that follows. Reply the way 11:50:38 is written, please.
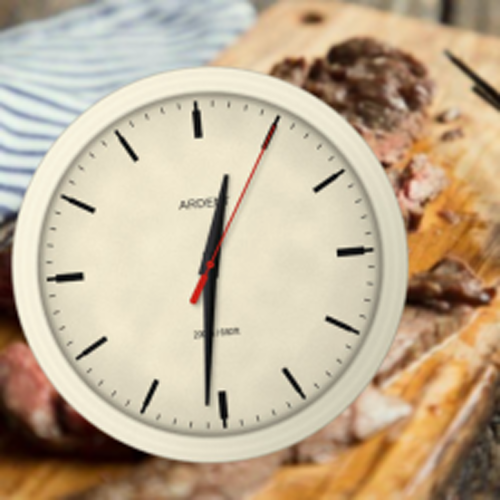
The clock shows 12:31:05
